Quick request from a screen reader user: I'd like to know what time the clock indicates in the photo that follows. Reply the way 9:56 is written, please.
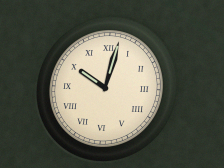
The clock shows 10:02
